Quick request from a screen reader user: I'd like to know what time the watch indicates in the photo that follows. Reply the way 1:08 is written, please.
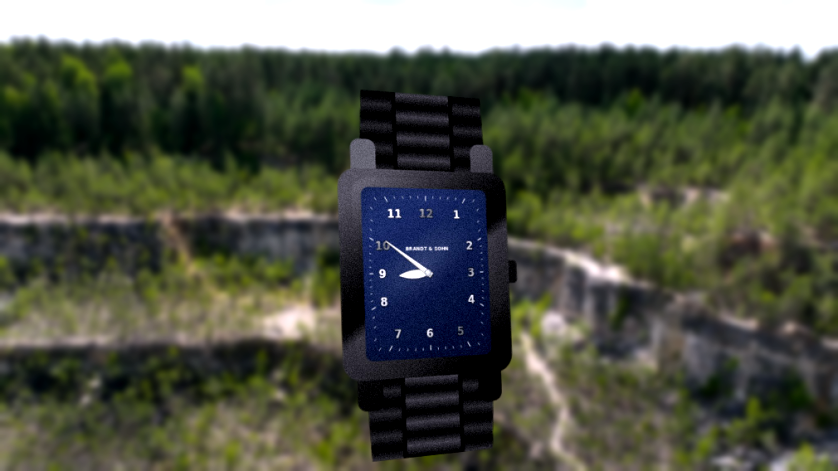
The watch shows 8:51
